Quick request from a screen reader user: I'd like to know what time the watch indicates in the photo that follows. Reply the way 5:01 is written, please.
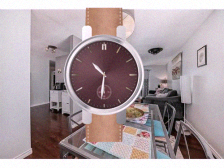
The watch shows 10:31
